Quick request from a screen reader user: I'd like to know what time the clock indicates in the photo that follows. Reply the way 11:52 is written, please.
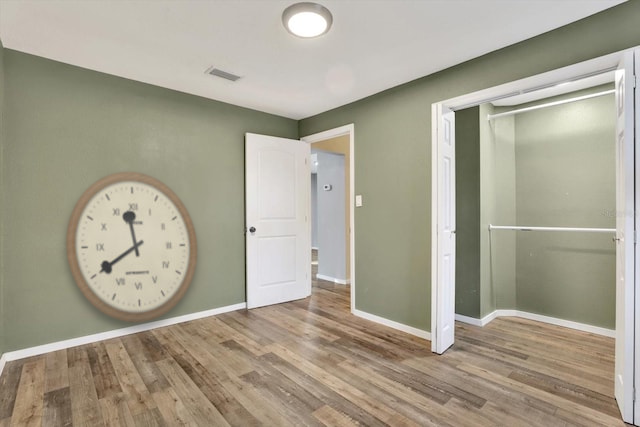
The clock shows 11:40
